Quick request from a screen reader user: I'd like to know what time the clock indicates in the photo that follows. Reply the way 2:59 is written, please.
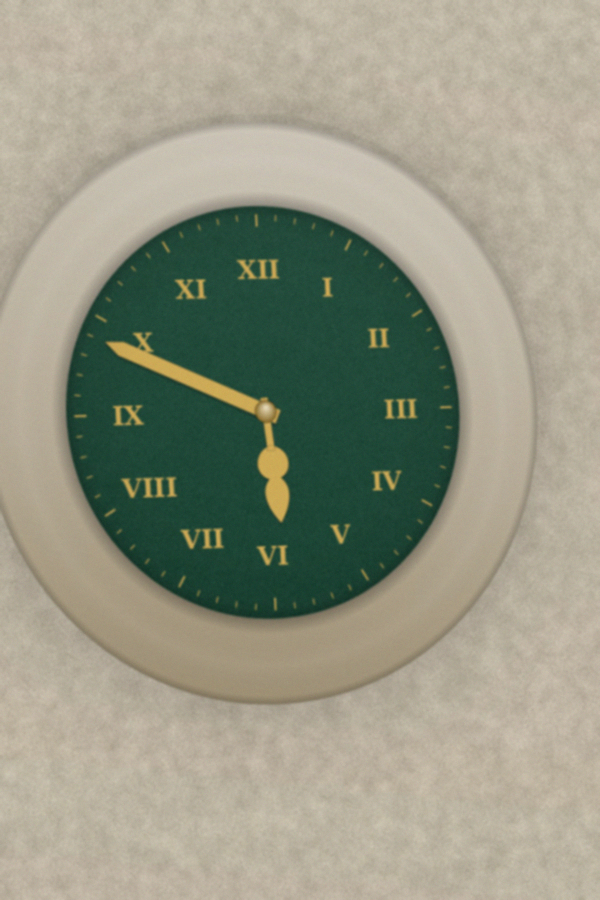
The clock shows 5:49
